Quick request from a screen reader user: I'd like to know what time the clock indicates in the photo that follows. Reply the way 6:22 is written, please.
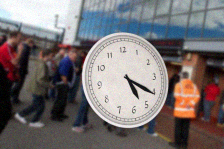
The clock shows 5:21
